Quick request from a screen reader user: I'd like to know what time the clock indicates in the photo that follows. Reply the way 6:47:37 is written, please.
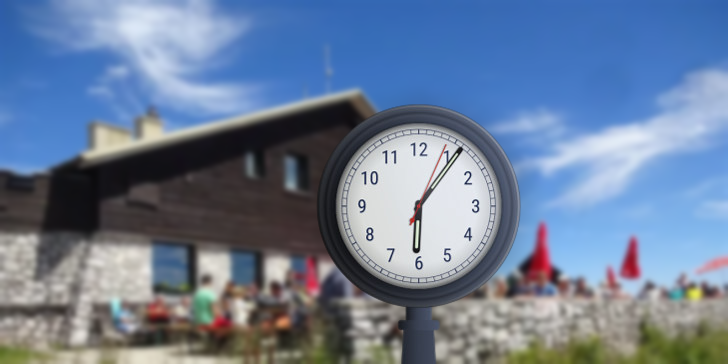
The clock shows 6:06:04
